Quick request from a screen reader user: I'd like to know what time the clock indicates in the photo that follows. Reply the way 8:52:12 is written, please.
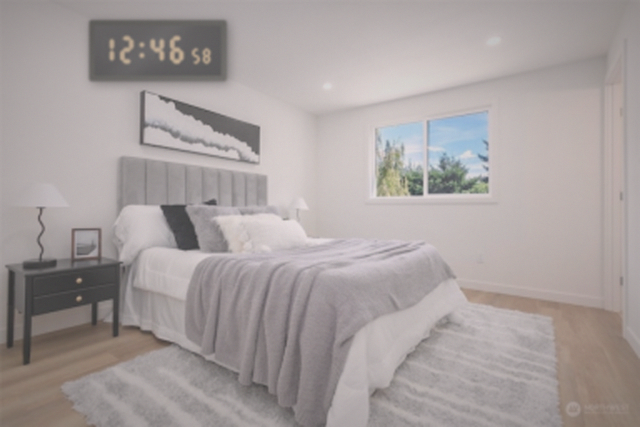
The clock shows 12:46:58
